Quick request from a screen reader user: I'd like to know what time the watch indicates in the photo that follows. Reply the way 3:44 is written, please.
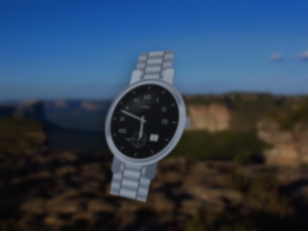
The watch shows 5:48
